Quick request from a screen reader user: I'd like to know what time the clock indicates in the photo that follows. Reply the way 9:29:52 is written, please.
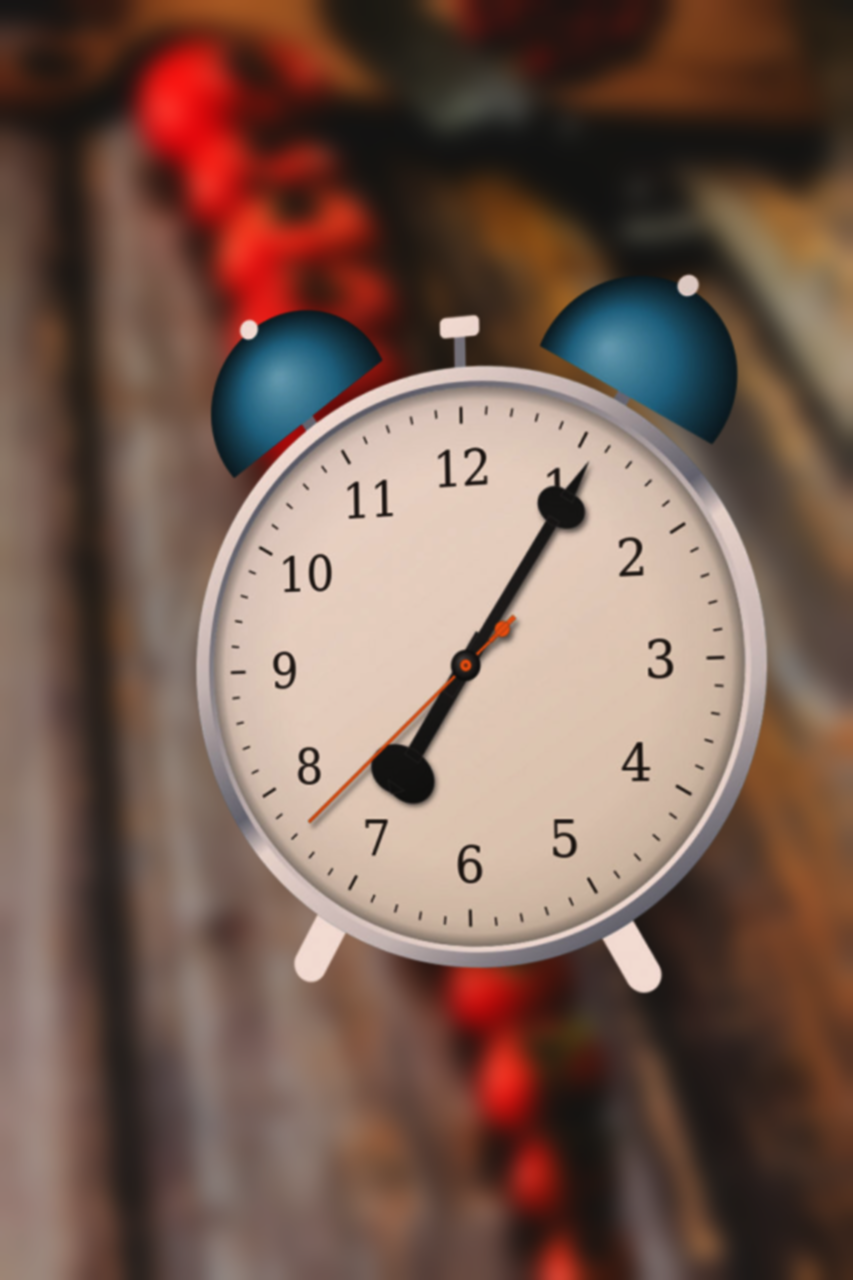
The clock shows 7:05:38
